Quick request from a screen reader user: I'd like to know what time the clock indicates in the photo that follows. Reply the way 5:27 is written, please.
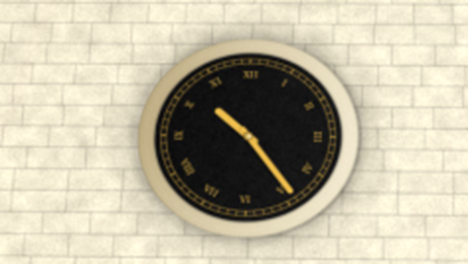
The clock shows 10:24
